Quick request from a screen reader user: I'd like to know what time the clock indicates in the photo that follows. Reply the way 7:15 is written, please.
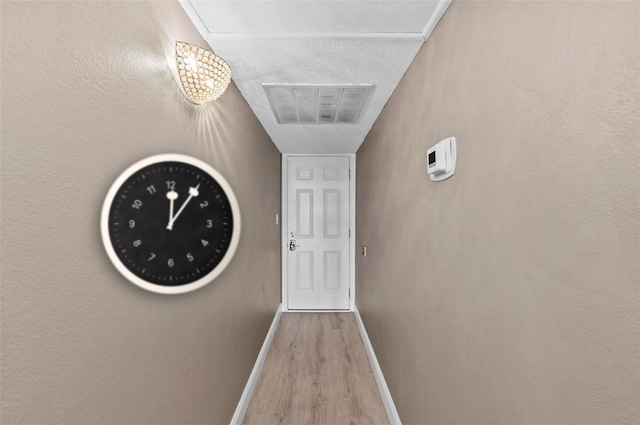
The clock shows 12:06
